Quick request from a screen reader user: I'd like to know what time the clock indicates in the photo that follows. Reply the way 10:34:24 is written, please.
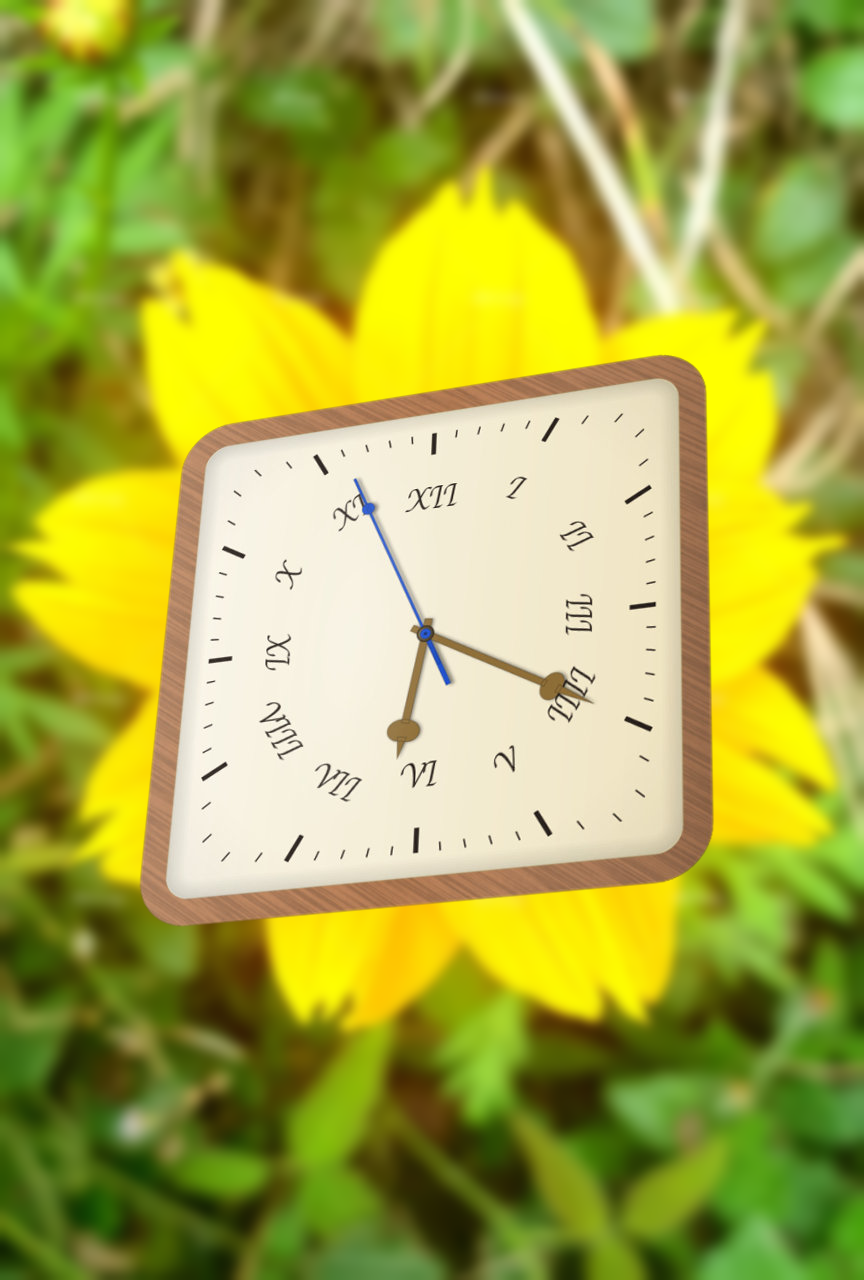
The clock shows 6:19:56
